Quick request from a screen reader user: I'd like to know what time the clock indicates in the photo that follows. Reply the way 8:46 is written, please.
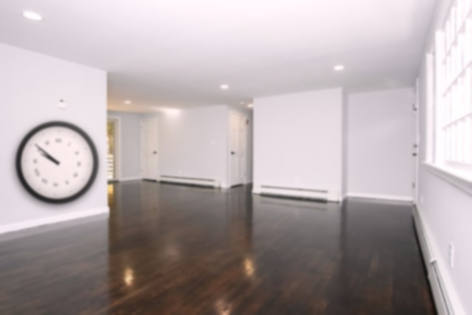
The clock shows 9:51
